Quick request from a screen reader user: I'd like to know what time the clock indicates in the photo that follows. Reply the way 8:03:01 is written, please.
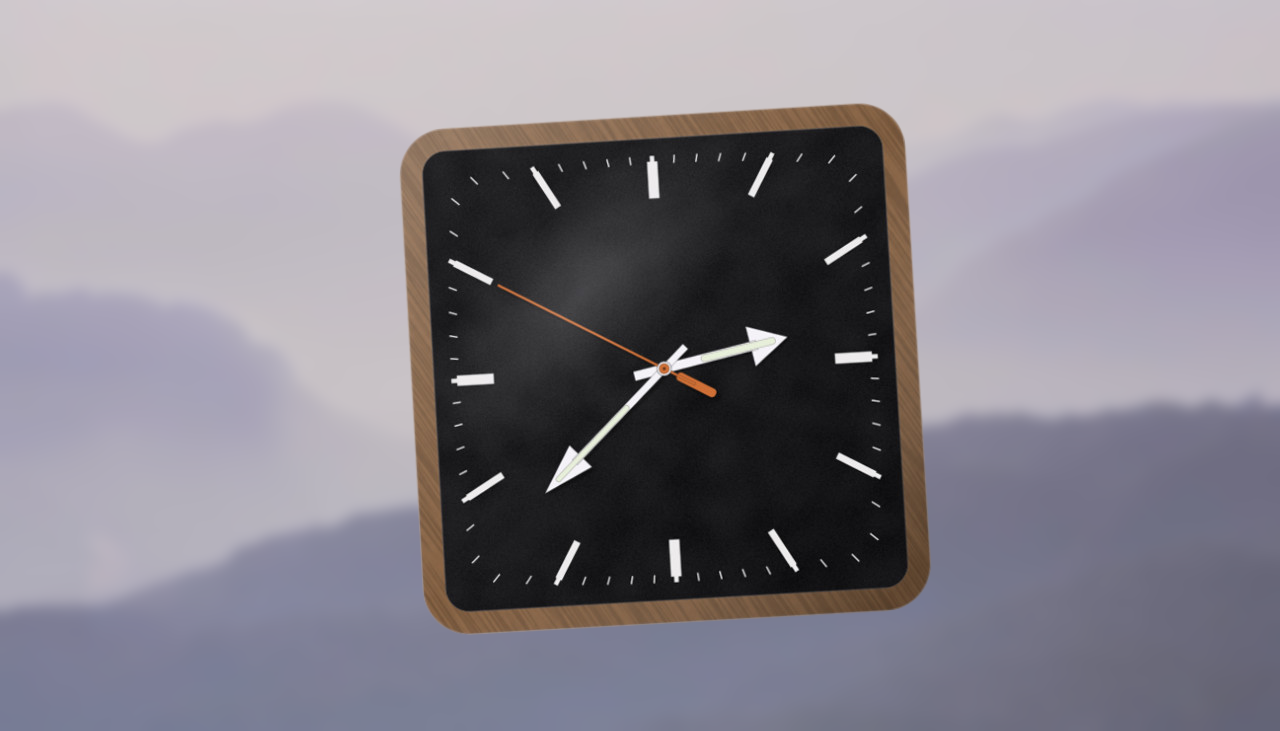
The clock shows 2:37:50
